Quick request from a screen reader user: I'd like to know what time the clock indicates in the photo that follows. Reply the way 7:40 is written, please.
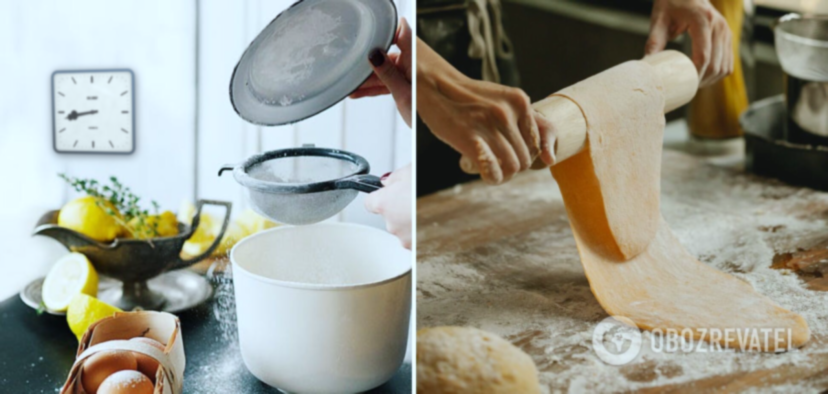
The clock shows 8:43
